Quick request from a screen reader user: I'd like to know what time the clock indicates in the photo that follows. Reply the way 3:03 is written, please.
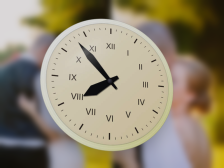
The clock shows 7:53
